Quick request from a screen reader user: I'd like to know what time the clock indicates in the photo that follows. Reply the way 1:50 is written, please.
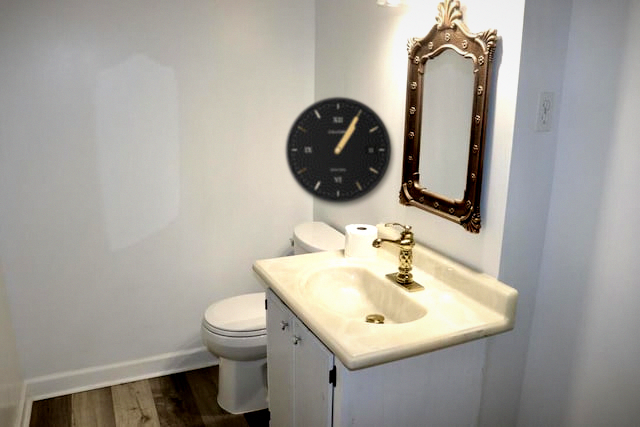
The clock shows 1:05
